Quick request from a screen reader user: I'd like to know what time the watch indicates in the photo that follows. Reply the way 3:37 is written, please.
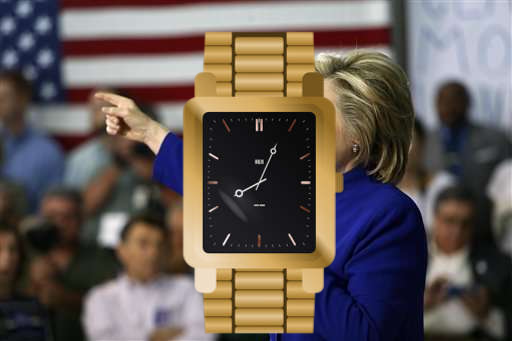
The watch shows 8:04
